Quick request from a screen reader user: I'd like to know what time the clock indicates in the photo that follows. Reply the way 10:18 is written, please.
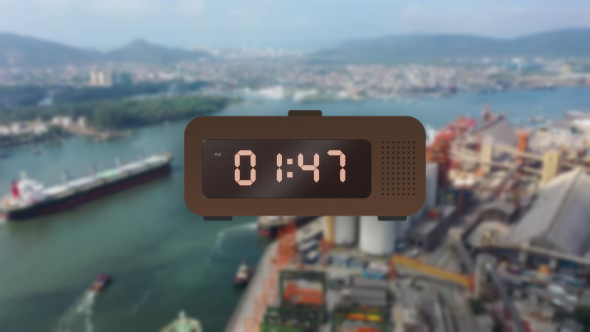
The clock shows 1:47
